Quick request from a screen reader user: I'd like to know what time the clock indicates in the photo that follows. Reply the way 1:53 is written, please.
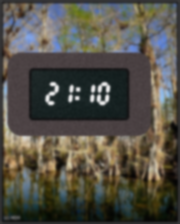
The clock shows 21:10
